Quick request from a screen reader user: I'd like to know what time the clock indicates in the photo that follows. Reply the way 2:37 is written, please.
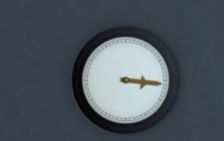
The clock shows 3:16
